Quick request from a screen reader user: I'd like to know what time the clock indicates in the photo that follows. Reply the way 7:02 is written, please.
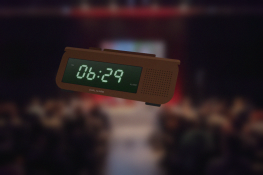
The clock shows 6:29
